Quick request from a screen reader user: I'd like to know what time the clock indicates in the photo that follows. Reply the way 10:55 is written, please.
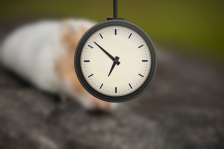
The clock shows 6:52
